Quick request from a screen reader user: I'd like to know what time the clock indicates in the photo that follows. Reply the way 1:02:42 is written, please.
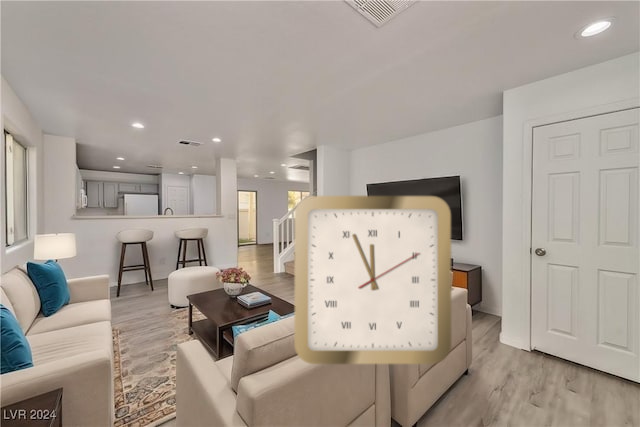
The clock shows 11:56:10
